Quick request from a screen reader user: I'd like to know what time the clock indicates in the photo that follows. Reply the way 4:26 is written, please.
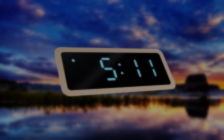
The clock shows 5:11
